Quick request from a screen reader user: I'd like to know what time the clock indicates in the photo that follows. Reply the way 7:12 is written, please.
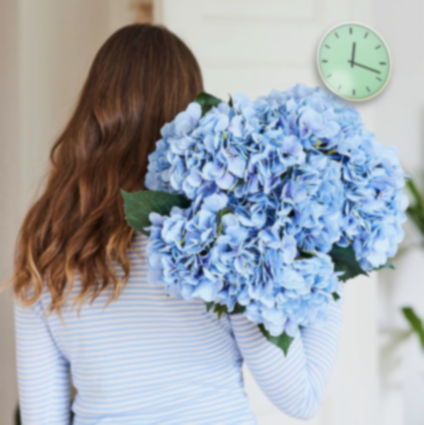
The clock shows 12:18
